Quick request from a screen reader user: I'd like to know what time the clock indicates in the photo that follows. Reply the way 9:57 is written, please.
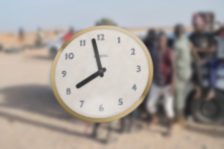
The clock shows 7:58
